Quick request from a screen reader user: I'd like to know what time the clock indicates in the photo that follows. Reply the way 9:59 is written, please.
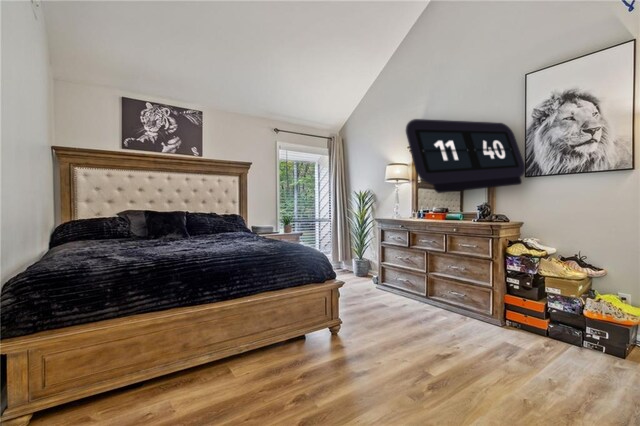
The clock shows 11:40
